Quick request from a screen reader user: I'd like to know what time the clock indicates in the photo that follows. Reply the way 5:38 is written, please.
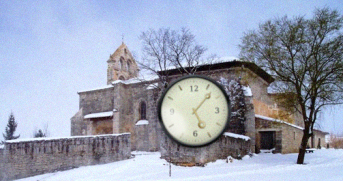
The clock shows 5:07
